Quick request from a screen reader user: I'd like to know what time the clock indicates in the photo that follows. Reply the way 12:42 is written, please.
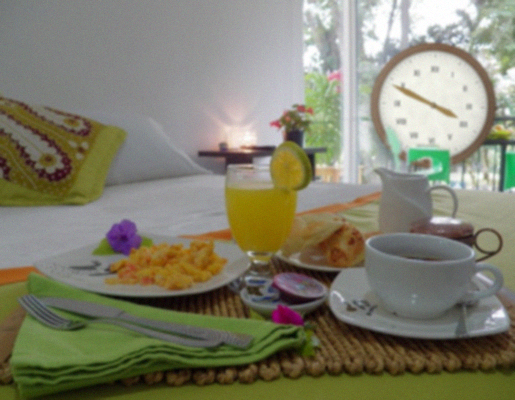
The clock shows 3:49
